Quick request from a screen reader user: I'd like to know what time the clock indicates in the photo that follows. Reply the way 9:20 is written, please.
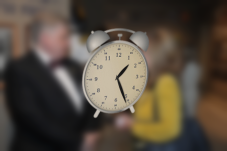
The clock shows 1:26
